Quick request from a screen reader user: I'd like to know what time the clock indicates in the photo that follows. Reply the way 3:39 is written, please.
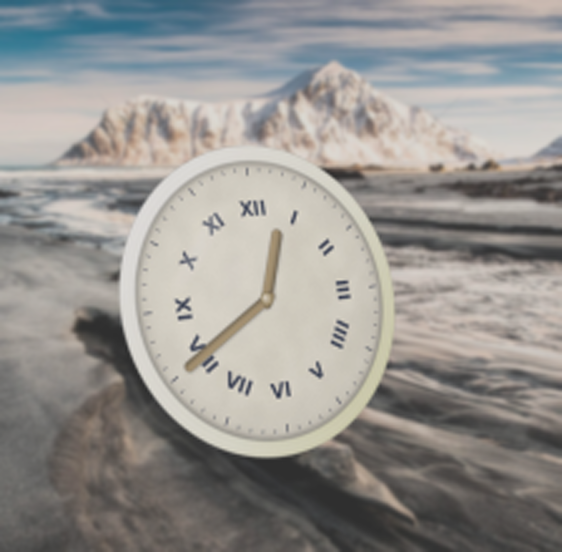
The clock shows 12:40
